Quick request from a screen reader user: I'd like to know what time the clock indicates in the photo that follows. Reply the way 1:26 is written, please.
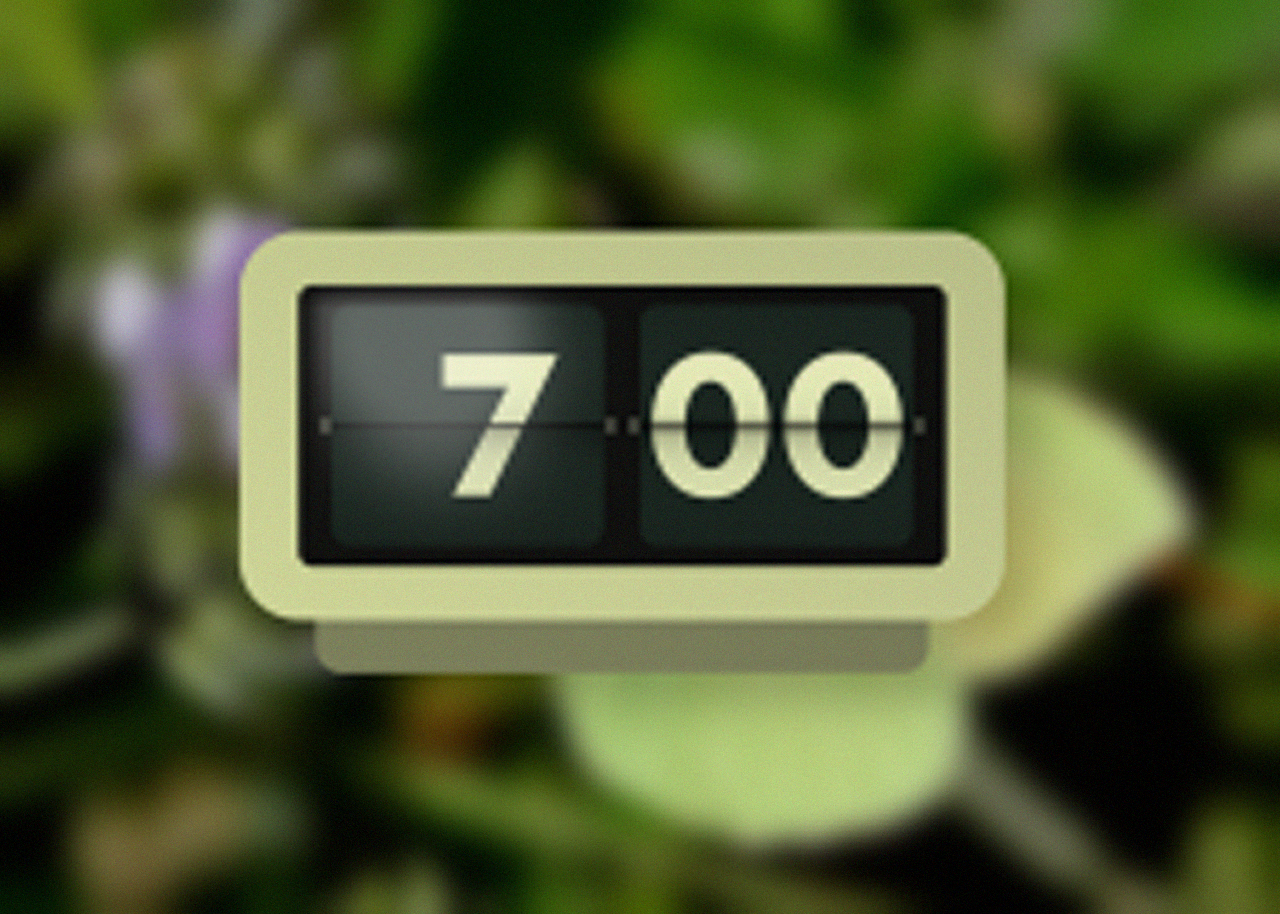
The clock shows 7:00
